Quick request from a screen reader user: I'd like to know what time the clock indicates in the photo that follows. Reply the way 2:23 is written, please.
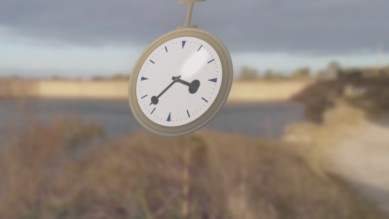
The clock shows 3:37
